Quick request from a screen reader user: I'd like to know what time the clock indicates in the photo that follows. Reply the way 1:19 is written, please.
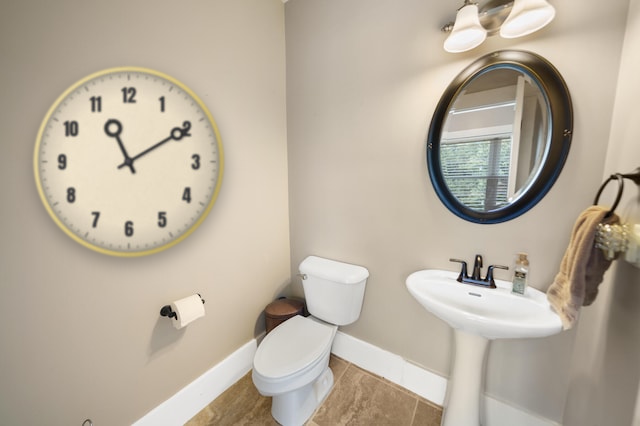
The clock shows 11:10
